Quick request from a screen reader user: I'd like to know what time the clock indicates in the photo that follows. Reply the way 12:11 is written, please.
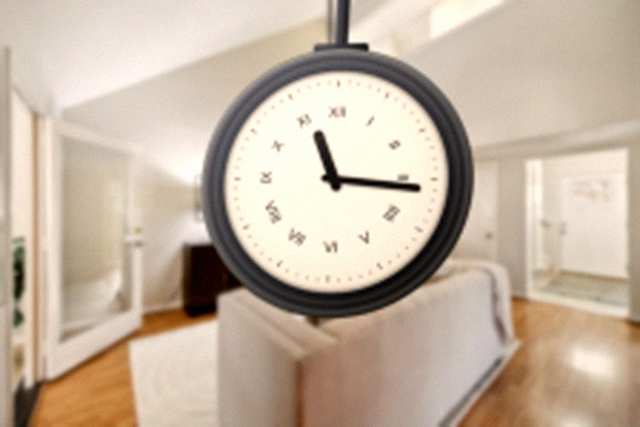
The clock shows 11:16
